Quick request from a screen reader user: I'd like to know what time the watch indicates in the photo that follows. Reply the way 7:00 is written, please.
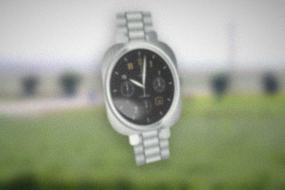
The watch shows 10:02
